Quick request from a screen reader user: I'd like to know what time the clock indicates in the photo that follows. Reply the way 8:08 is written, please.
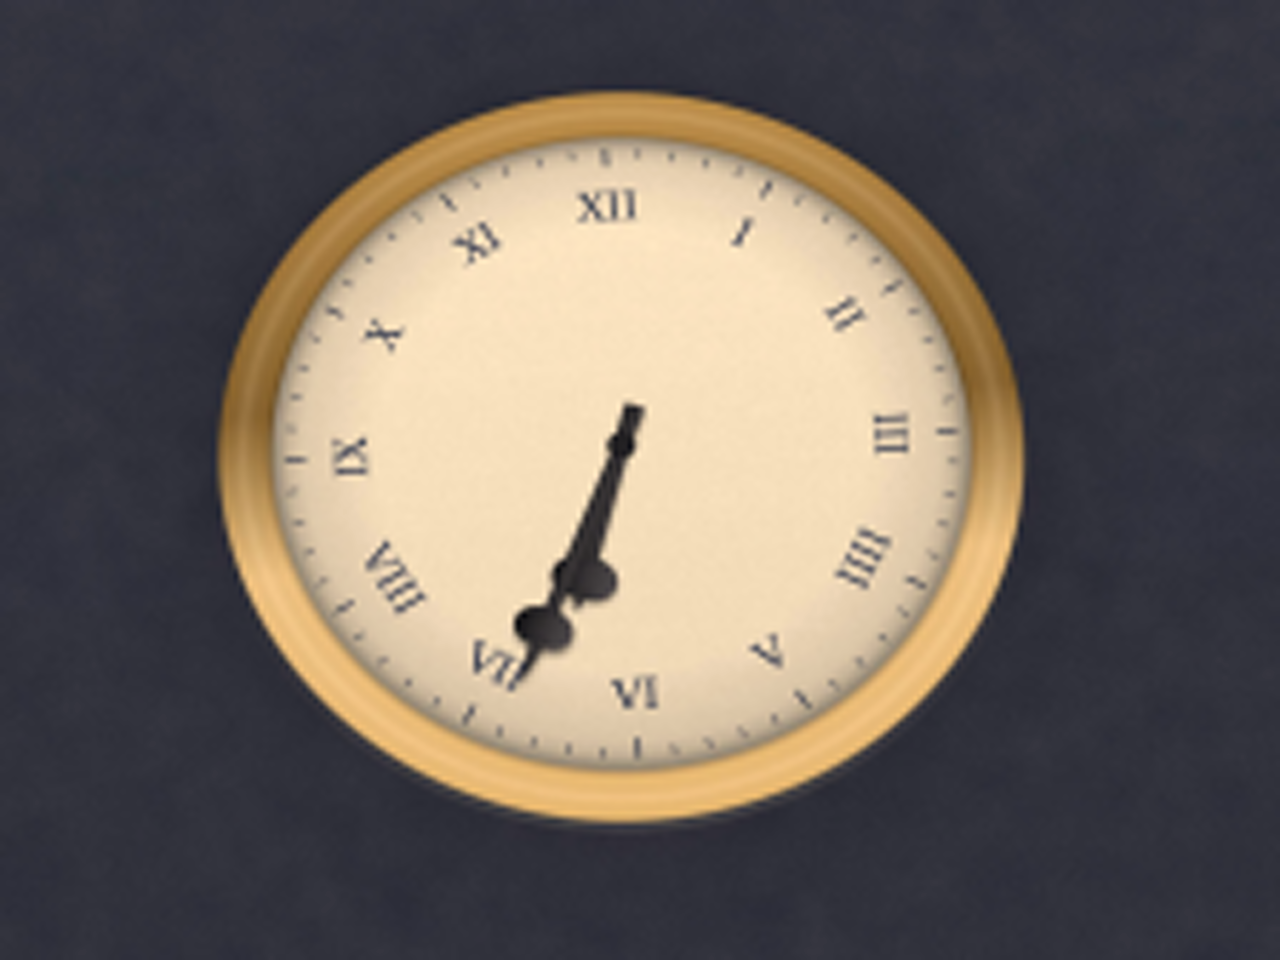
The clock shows 6:34
